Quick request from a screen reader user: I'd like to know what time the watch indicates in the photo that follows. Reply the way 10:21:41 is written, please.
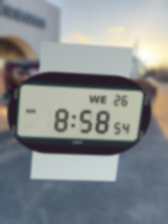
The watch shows 8:58:54
